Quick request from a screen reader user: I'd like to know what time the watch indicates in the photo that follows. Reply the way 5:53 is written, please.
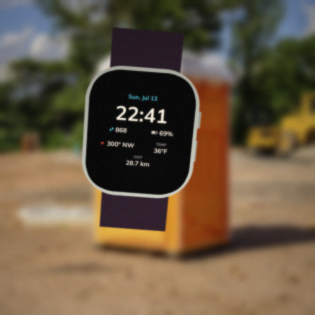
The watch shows 22:41
